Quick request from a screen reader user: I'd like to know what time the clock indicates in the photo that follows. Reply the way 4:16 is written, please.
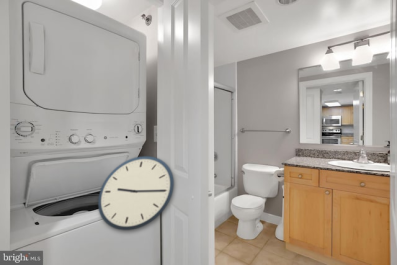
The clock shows 9:15
